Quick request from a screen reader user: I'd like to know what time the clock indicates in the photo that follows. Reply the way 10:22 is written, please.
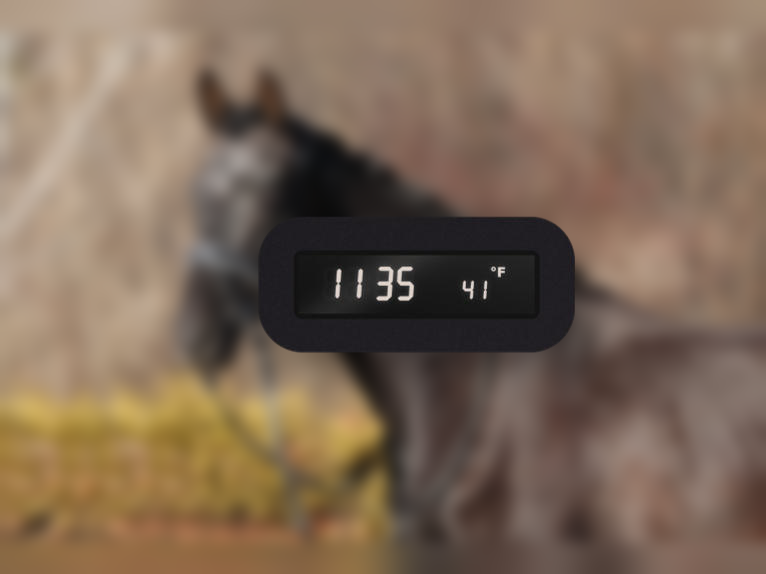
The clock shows 11:35
